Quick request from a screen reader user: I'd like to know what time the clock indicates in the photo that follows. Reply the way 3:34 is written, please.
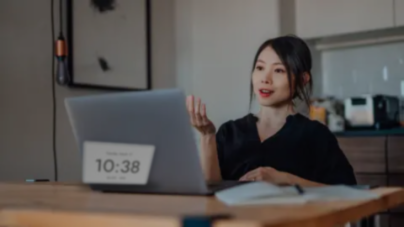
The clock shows 10:38
